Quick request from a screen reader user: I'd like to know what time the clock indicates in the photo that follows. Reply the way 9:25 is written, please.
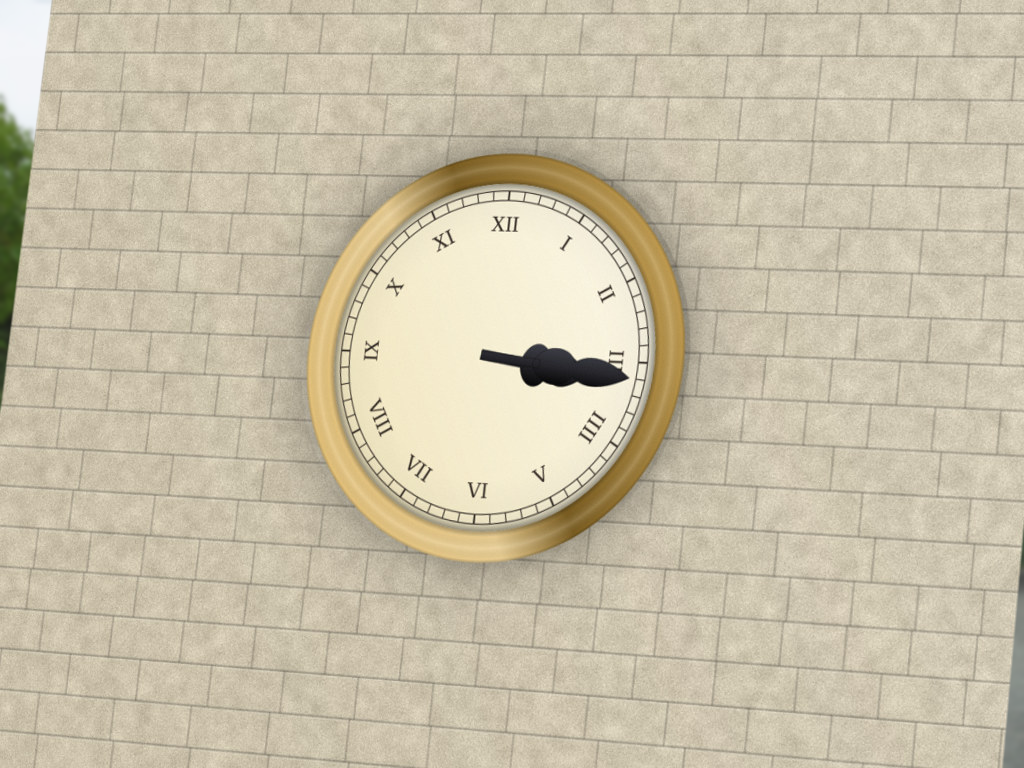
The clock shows 3:16
